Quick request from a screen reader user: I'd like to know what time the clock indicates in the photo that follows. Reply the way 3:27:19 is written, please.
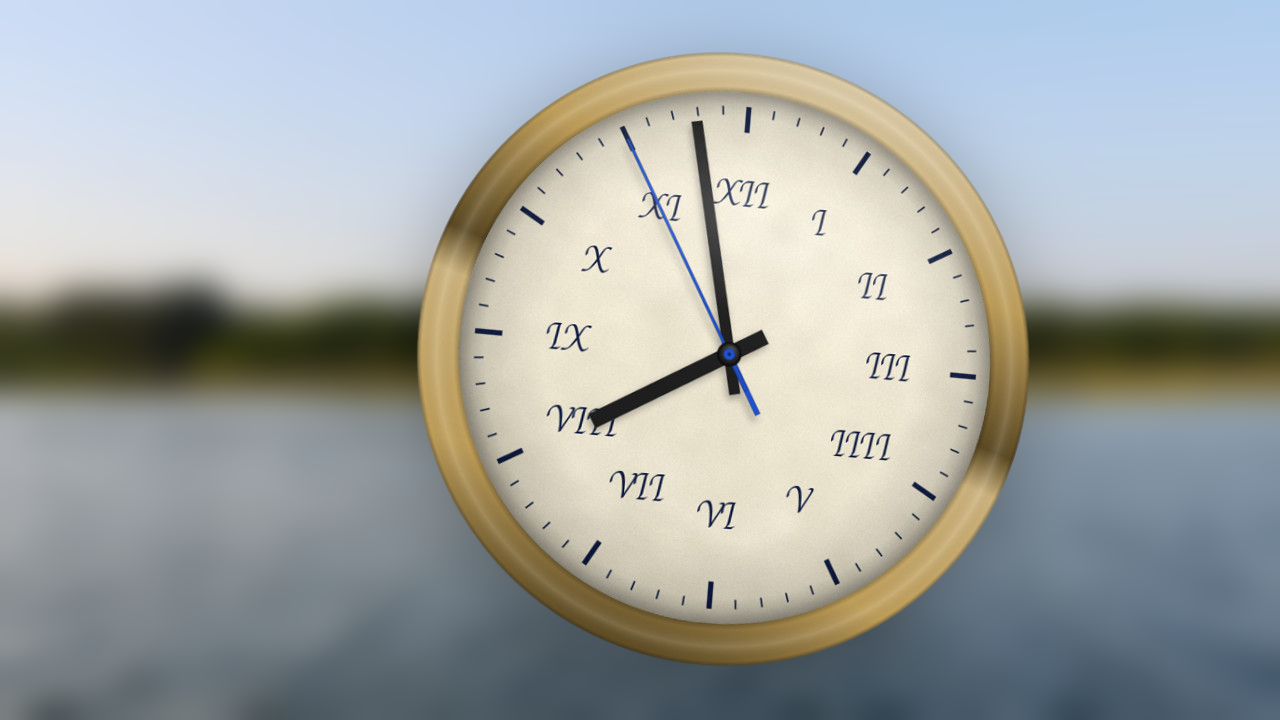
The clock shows 7:57:55
